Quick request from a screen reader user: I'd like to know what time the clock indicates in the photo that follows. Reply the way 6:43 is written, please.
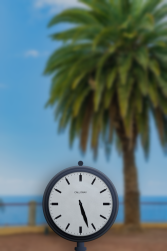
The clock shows 5:27
